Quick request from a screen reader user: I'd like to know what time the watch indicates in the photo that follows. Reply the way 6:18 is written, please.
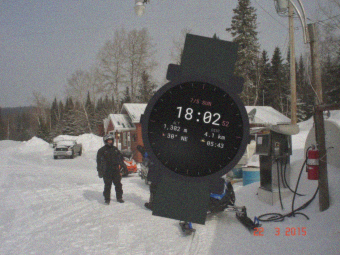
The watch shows 18:02
